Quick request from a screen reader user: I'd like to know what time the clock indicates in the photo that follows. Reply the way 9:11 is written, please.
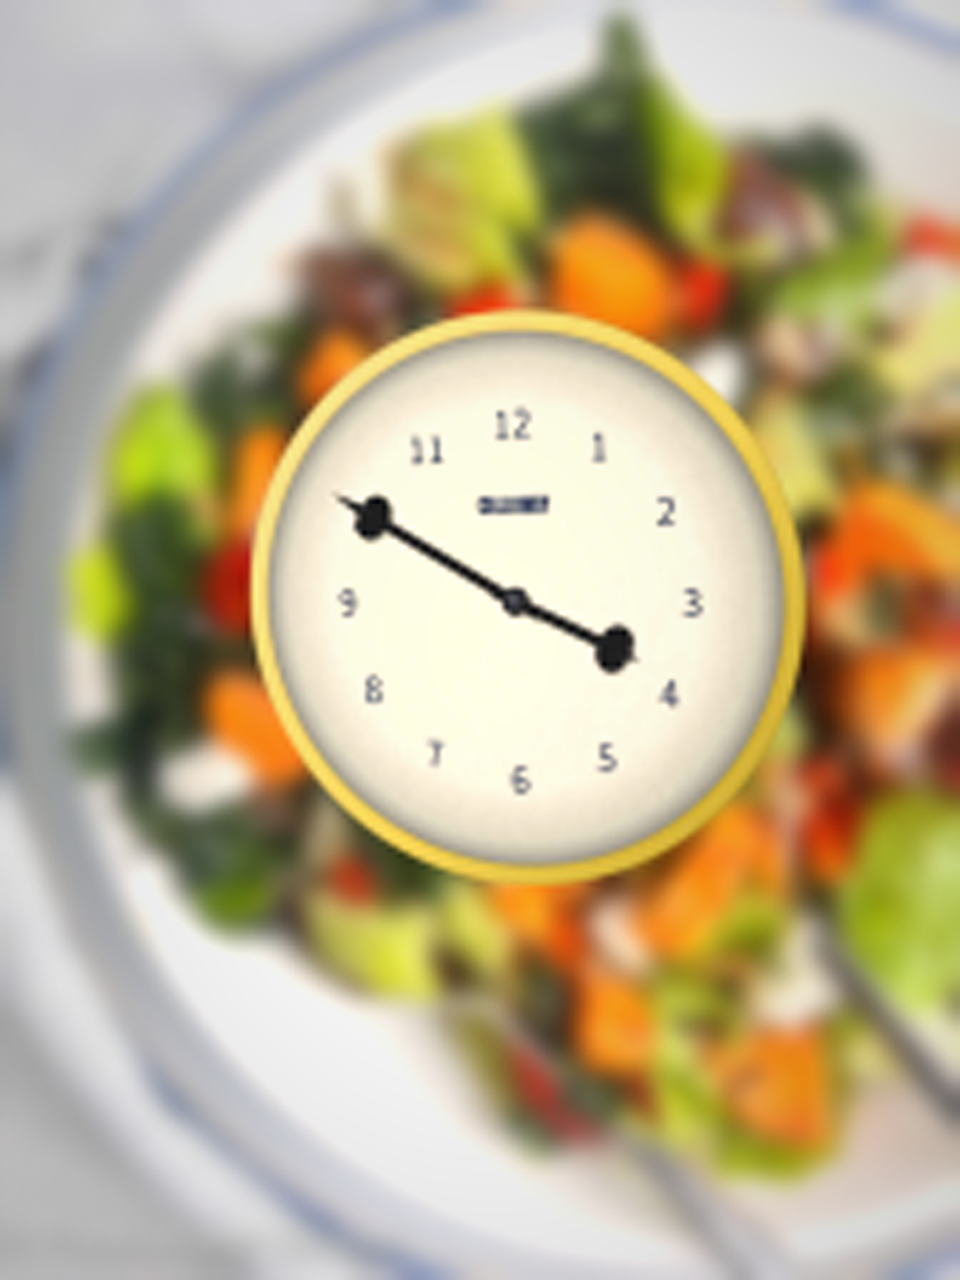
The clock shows 3:50
